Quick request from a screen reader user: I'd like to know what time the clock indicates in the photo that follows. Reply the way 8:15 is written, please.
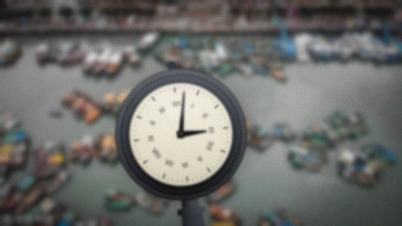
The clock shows 3:02
